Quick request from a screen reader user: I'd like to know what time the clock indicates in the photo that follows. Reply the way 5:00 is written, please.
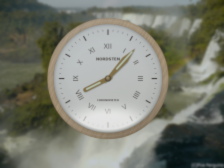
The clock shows 8:07
